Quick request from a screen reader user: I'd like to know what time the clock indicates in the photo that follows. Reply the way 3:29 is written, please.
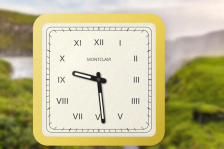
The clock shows 9:29
